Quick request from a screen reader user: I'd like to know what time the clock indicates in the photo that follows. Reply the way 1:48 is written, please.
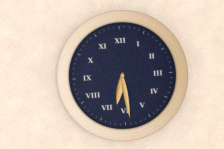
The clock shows 6:29
